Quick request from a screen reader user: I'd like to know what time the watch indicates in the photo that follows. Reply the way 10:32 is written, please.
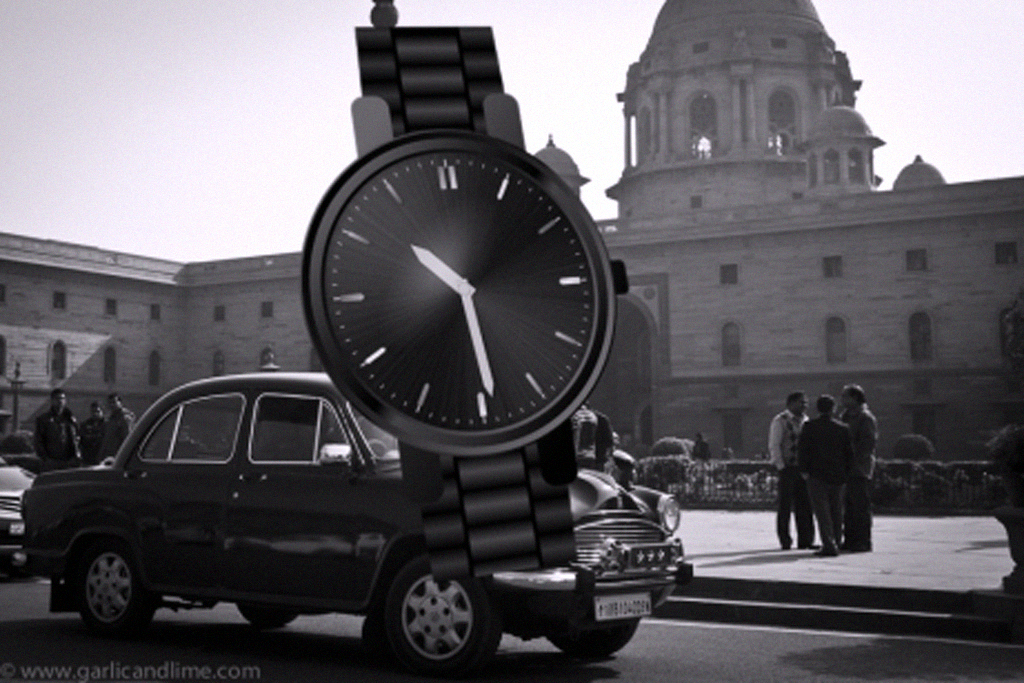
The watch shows 10:29
